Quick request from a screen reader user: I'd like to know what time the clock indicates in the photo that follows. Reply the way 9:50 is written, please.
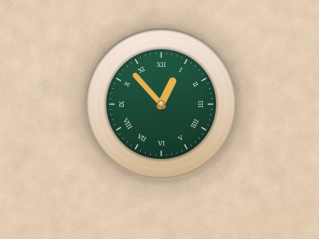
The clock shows 12:53
